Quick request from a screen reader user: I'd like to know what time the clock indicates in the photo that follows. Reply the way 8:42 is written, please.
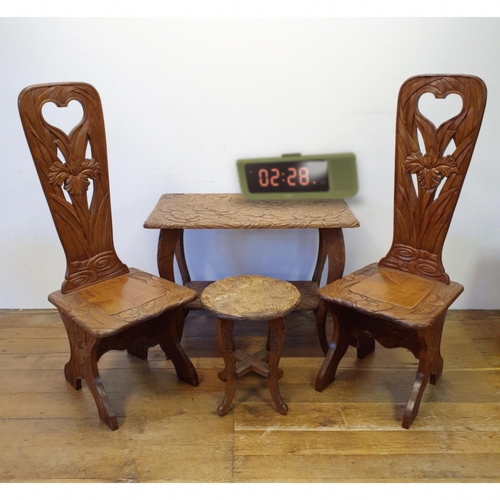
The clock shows 2:28
